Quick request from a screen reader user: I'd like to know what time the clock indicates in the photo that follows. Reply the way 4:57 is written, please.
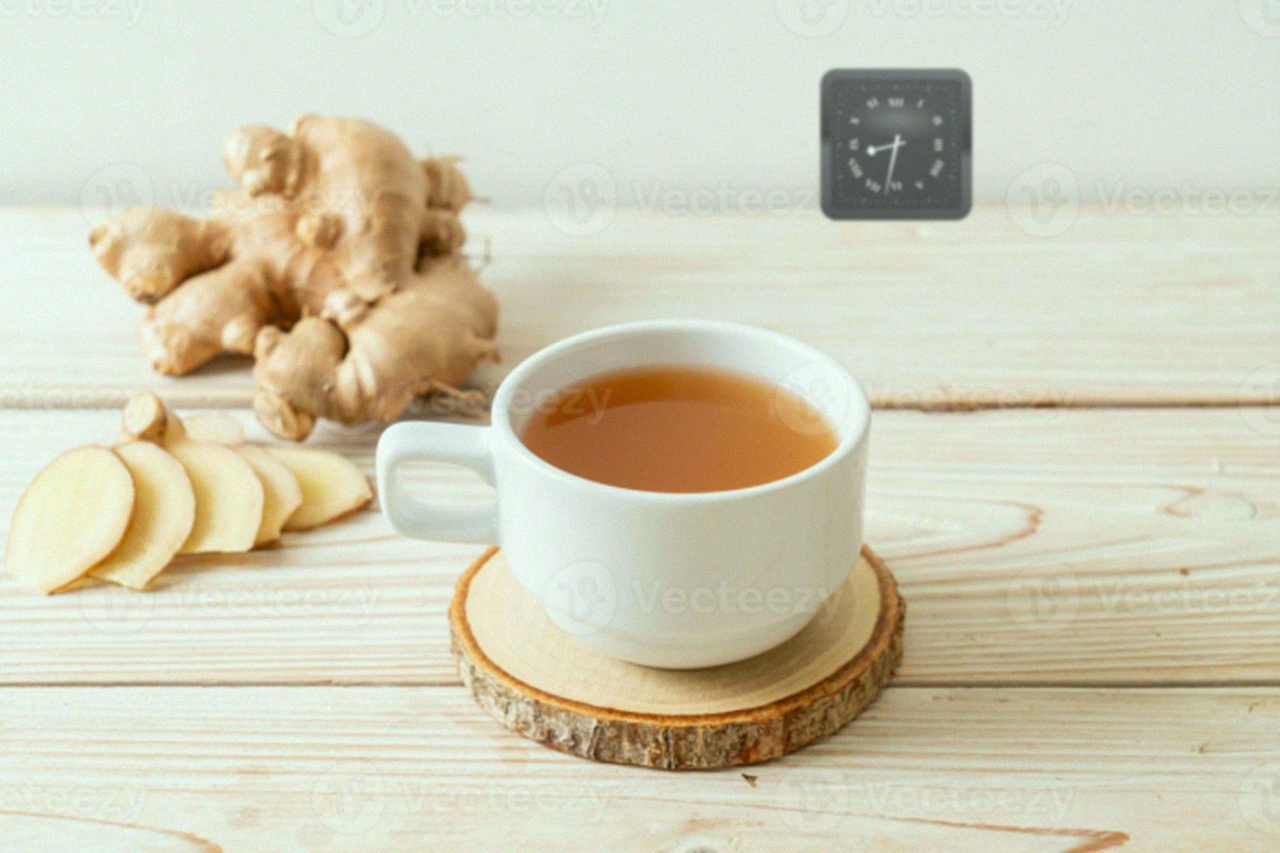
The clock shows 8:32
